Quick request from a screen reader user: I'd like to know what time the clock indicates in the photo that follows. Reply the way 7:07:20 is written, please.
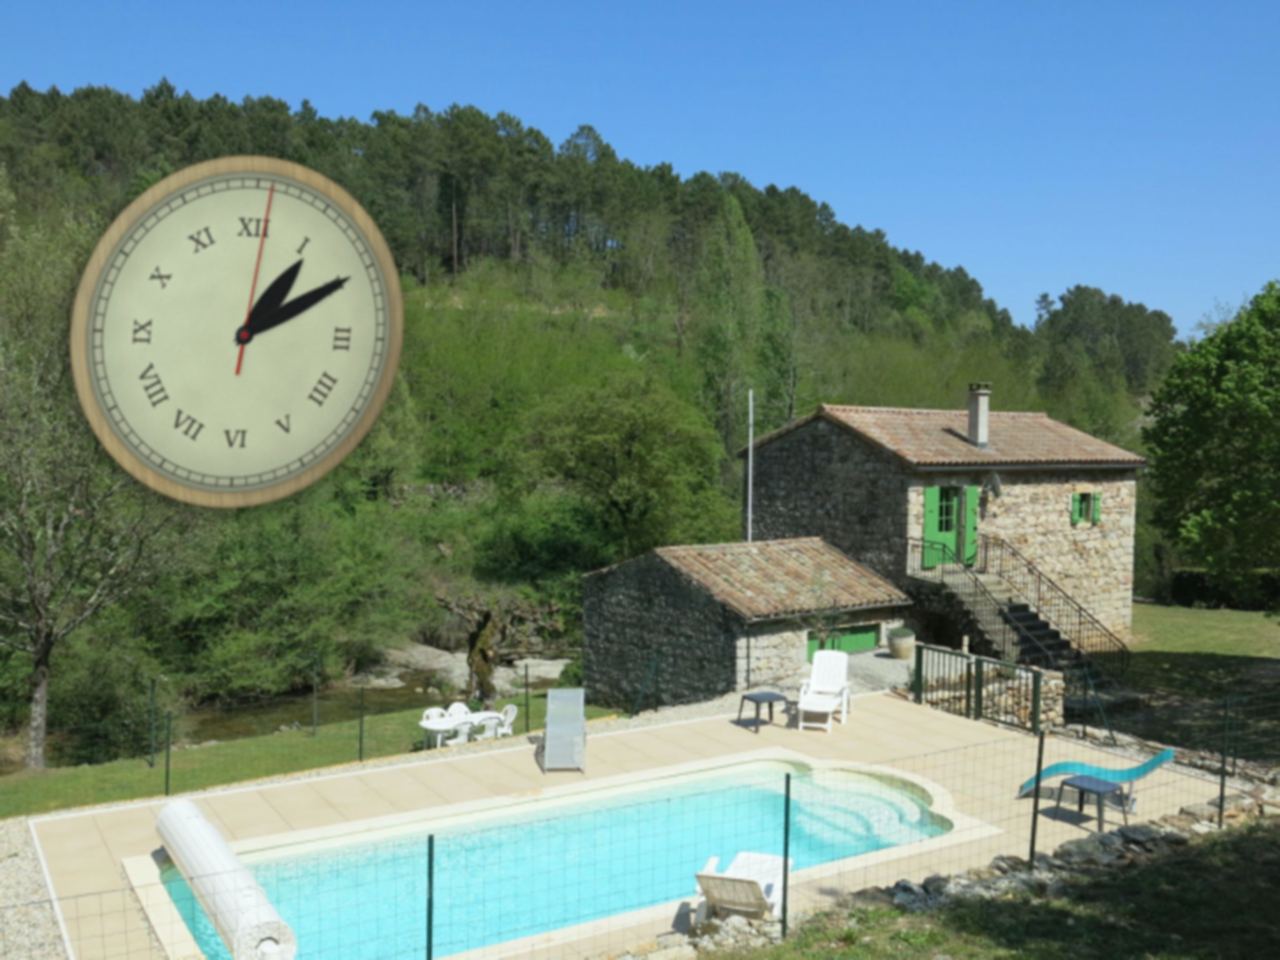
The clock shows 1:10:01
